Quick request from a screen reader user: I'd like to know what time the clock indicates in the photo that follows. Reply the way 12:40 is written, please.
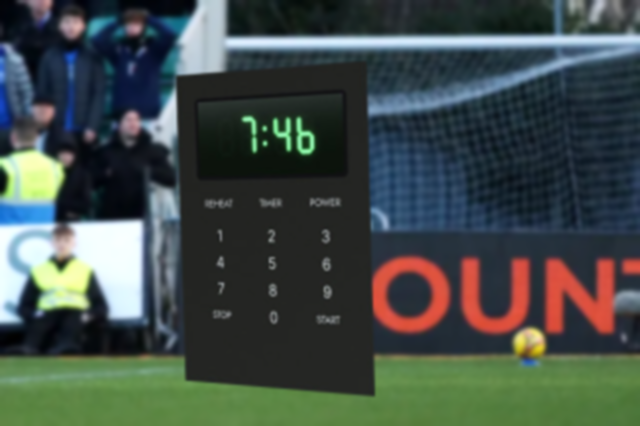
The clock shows 7:46
